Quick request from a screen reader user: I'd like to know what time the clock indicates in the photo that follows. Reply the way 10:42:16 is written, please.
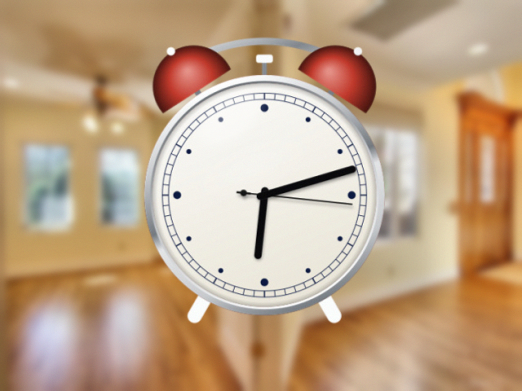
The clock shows 6:12:16
